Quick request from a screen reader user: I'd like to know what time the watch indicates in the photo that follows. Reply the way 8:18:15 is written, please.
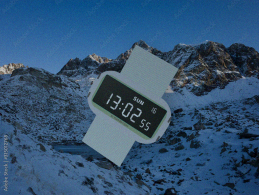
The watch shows 13:02:55
